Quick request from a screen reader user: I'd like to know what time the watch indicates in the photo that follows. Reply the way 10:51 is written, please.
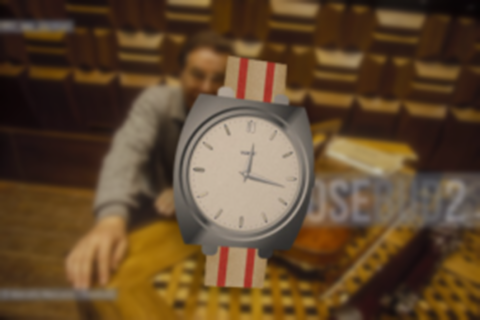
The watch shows 12:17
